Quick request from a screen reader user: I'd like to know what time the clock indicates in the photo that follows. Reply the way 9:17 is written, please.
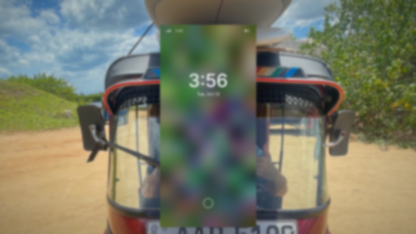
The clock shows 3:56
